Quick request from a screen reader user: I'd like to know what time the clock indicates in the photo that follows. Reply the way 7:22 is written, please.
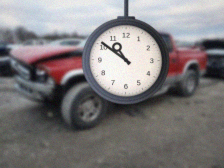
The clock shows 10:51
